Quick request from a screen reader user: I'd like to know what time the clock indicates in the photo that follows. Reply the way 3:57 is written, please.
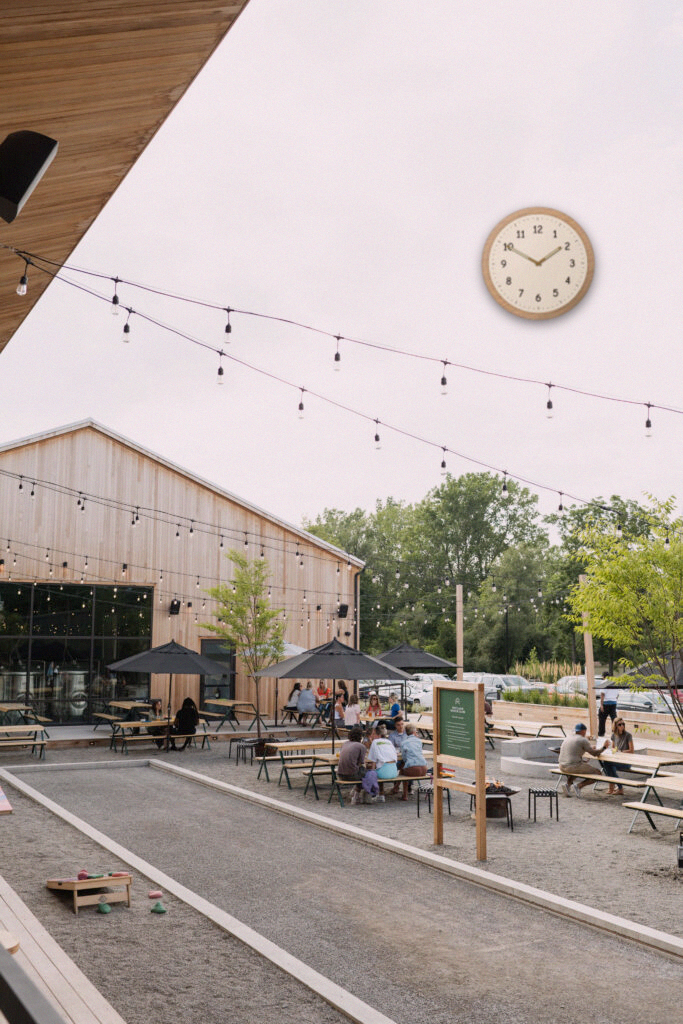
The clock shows 1:50
